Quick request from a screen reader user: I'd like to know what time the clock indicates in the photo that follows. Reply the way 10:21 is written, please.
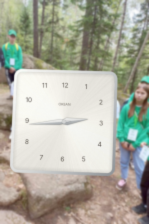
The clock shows 2:44
